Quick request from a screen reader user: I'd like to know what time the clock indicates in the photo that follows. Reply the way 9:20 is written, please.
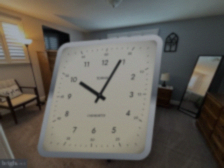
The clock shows 10:04
